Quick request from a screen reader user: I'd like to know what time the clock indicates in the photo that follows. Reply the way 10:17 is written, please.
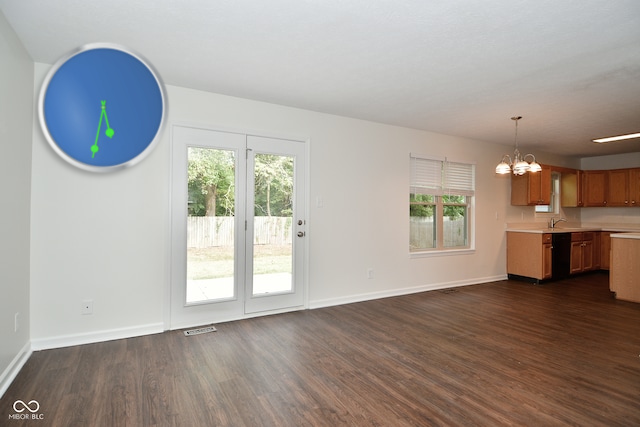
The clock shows 5:32
